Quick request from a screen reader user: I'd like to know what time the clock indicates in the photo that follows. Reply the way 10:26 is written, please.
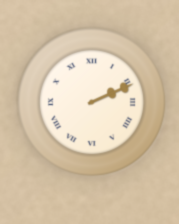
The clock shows 2:11
